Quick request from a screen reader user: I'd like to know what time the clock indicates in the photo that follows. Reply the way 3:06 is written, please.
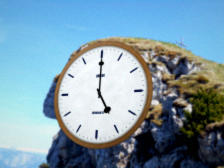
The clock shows 5:00
